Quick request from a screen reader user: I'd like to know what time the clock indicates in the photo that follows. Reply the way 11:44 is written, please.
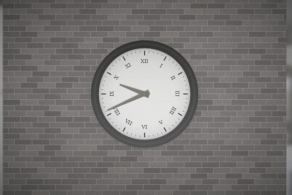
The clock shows 9:41
